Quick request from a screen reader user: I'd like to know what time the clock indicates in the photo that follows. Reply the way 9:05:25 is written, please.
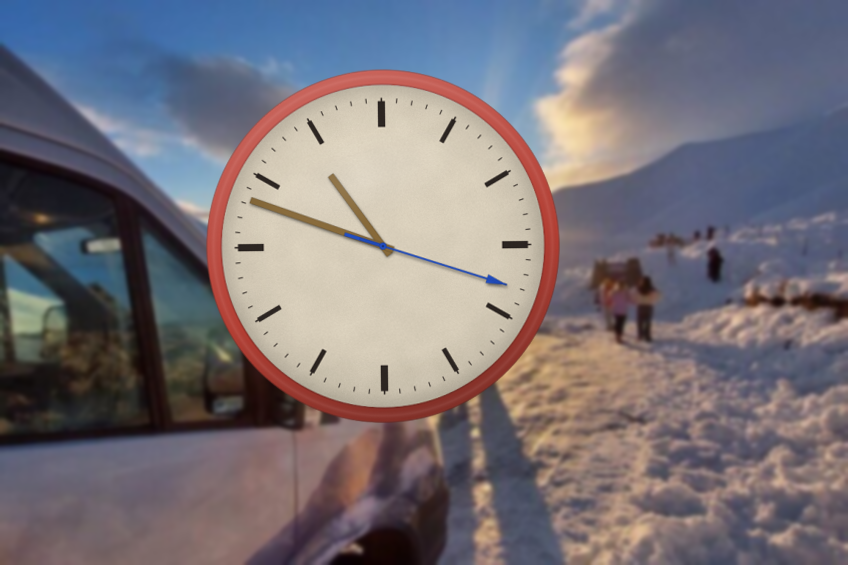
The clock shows 10:48:18
